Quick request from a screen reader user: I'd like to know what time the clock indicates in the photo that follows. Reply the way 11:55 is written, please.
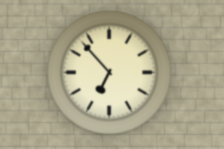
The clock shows 6:53
